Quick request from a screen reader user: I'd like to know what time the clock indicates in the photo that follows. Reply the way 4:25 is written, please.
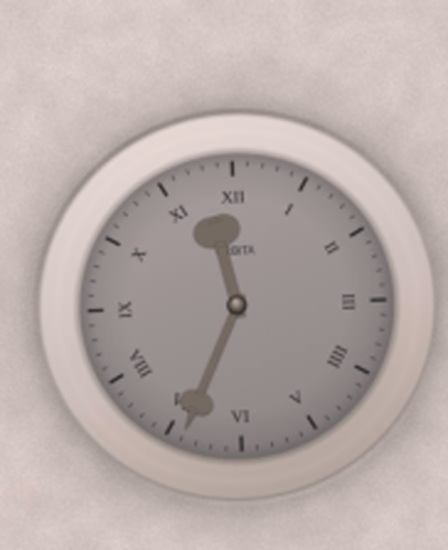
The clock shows 11:34
